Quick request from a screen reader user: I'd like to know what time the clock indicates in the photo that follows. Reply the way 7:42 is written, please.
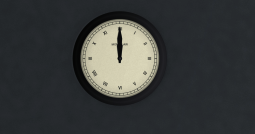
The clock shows 12:00
